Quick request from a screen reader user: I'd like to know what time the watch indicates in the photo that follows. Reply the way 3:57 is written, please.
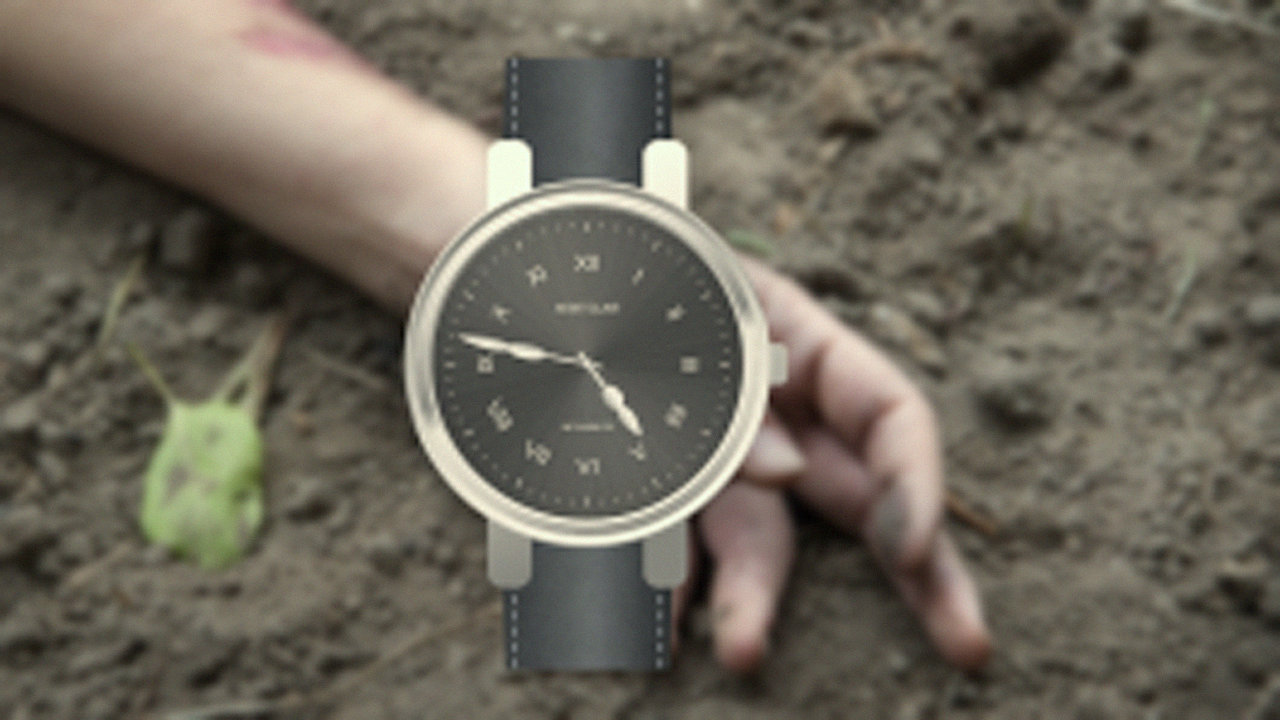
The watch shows 4:47
